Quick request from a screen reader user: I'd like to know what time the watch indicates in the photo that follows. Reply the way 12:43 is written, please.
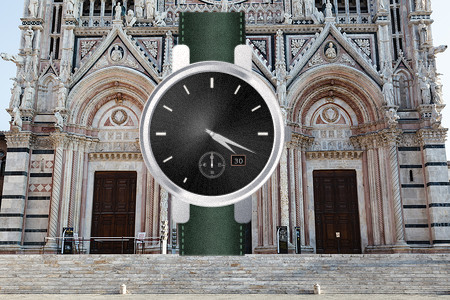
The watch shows 4:19
